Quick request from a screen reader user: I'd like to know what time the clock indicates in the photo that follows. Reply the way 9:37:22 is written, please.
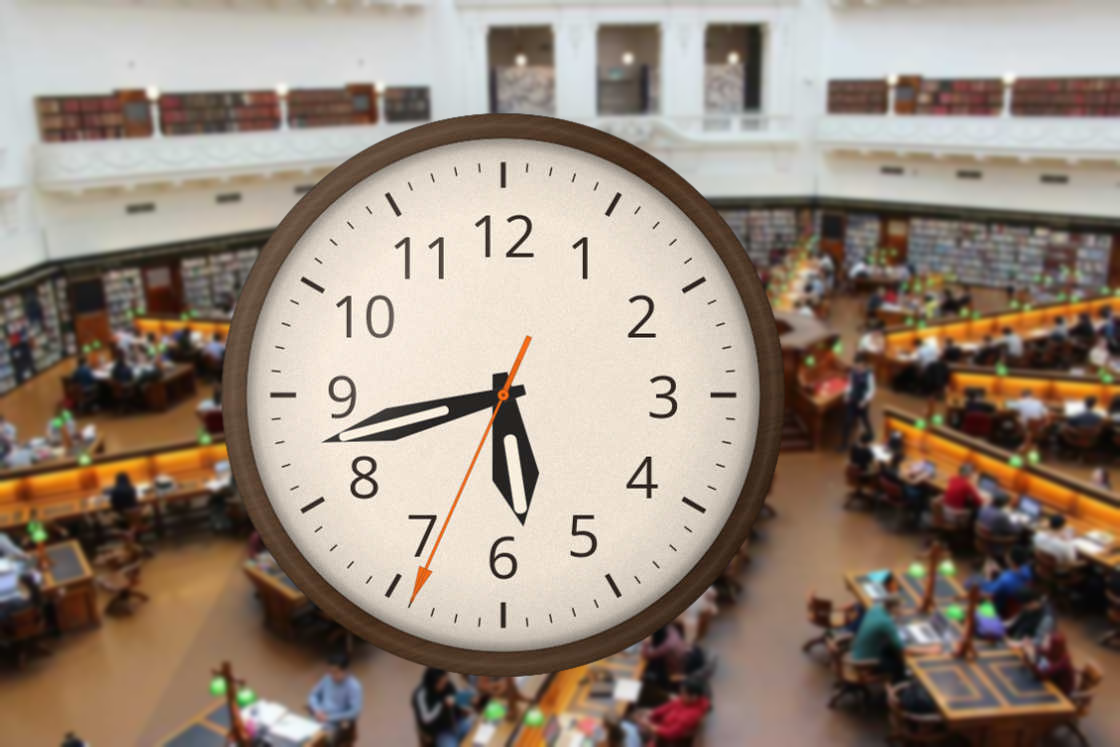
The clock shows 5:42:34
